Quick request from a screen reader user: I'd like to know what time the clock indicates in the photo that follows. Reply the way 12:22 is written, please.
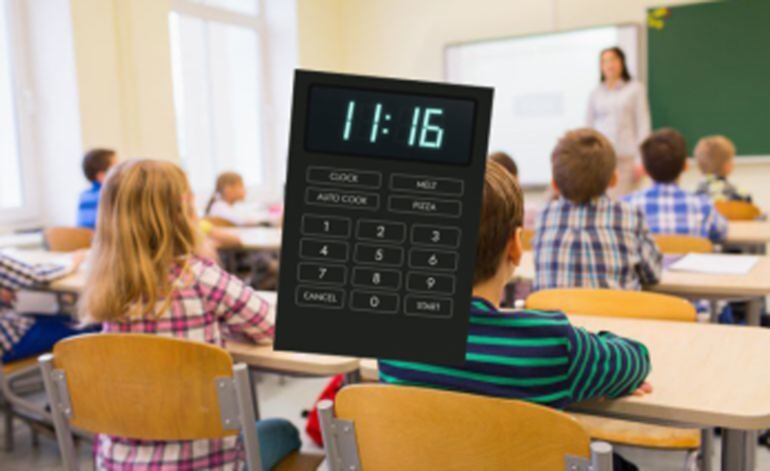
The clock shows 11:16
